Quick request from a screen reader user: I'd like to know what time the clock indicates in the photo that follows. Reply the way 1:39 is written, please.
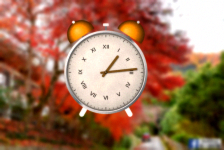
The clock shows 1:14
